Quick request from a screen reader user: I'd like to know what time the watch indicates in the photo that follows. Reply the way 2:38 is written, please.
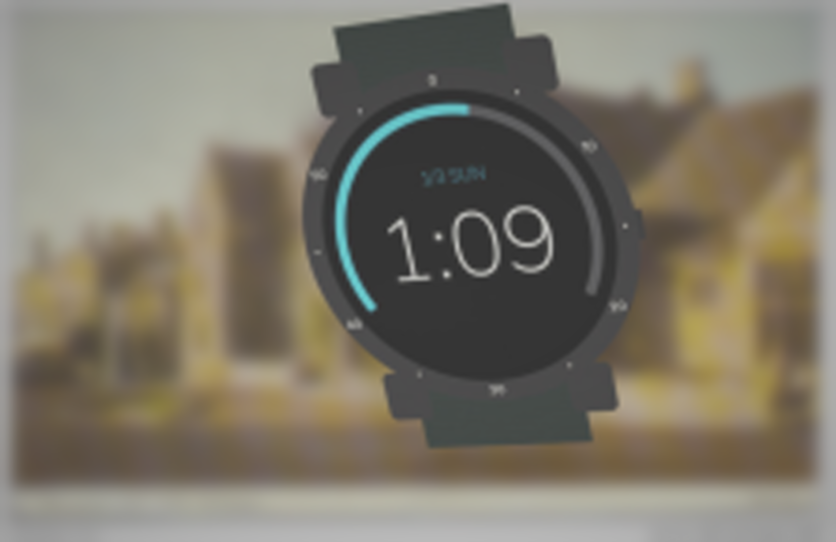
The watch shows 1:09
